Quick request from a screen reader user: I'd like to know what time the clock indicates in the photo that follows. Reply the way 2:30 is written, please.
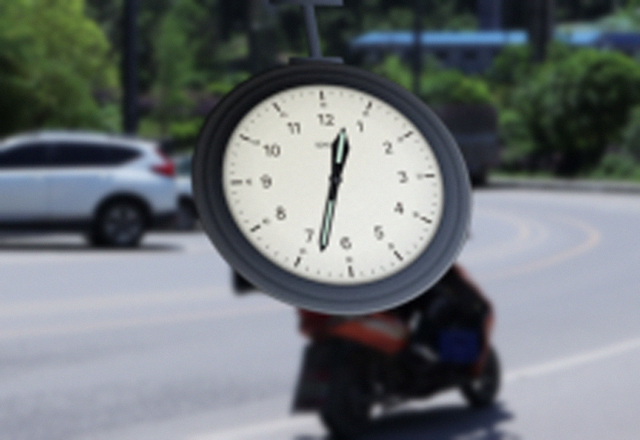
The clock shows 12:33
